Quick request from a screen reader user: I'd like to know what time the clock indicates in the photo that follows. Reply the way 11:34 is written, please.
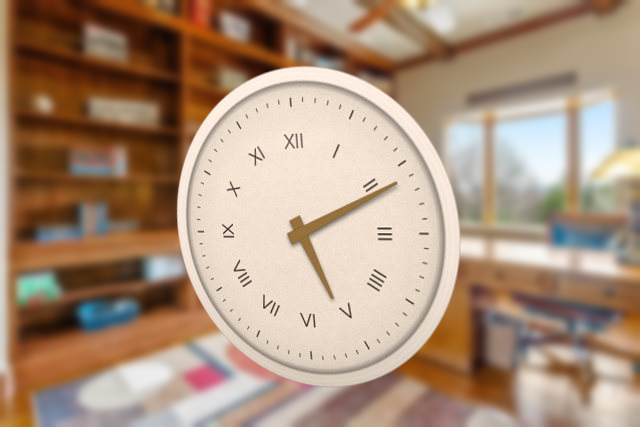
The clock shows 5:11
